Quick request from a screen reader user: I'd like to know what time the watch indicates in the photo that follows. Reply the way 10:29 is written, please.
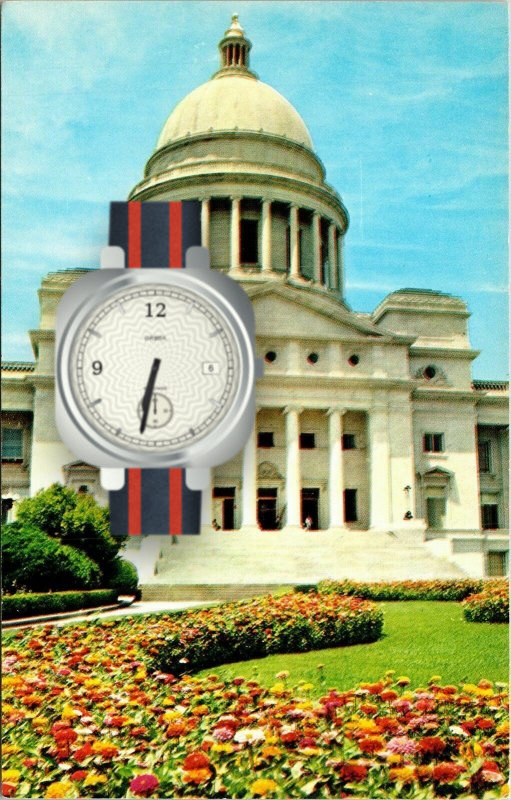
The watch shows 6:32
